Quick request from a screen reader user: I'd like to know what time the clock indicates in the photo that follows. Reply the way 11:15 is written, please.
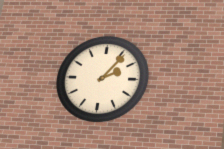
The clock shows 2:06
